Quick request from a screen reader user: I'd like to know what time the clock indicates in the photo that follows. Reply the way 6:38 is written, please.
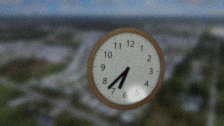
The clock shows 6:37
